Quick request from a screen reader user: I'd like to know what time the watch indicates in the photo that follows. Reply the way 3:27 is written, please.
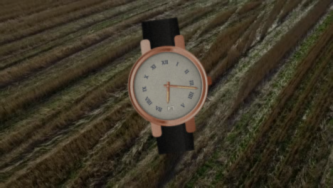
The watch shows 6:17
